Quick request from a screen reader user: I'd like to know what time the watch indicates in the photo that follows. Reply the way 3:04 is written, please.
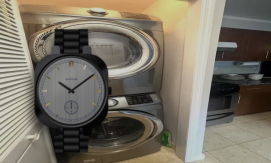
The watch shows 10:09
